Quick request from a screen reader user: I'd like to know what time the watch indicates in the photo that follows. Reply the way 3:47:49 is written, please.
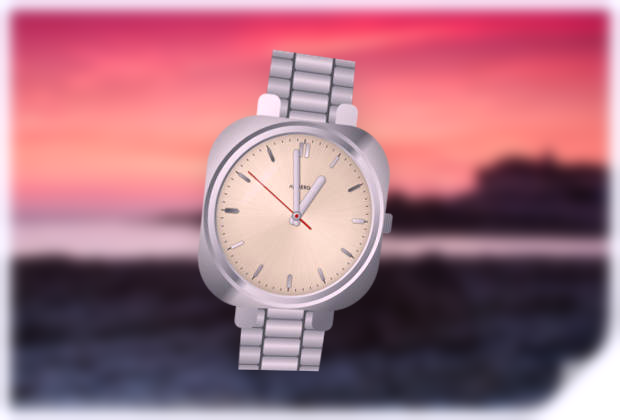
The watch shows 12:58:51
